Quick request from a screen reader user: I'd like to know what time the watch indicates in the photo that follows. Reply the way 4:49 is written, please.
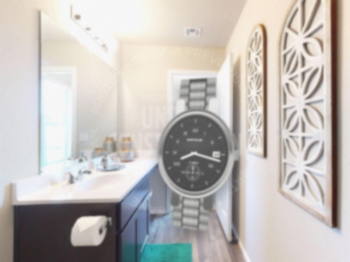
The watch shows 8:17
